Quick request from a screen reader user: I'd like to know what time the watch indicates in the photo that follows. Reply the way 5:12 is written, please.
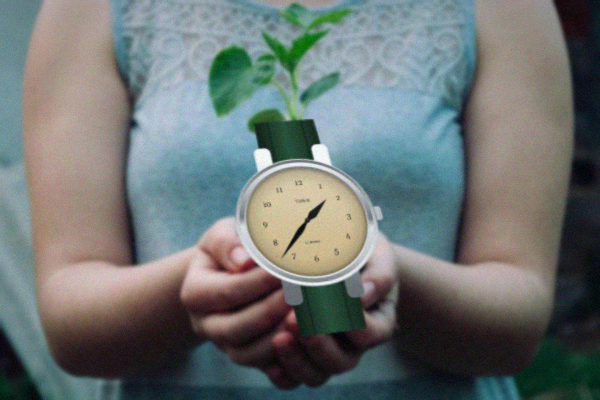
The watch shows 1:37
